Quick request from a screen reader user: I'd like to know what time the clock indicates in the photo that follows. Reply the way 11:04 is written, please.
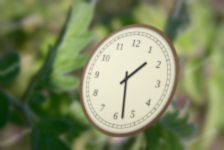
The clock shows 1:28
